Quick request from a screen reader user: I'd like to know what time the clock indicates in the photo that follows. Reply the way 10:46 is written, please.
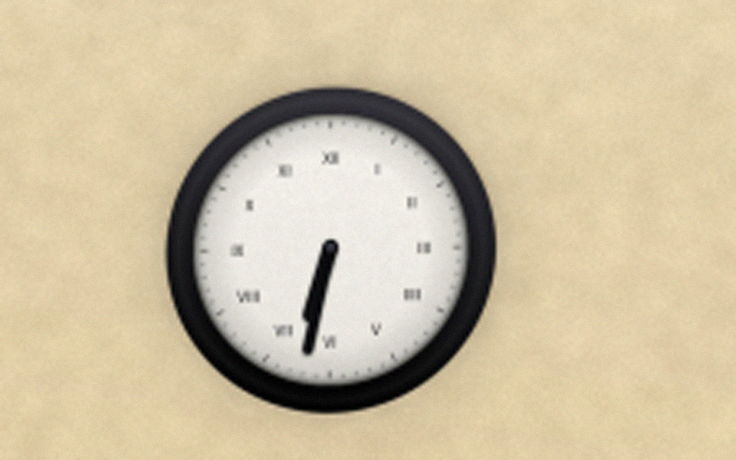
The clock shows 6:32
